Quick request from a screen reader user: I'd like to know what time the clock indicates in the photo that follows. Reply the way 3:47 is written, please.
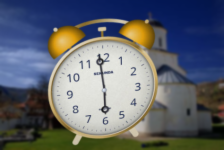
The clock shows 5:59
